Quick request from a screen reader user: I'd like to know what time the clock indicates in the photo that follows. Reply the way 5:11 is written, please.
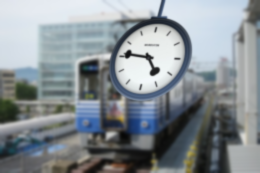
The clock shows 4:46
